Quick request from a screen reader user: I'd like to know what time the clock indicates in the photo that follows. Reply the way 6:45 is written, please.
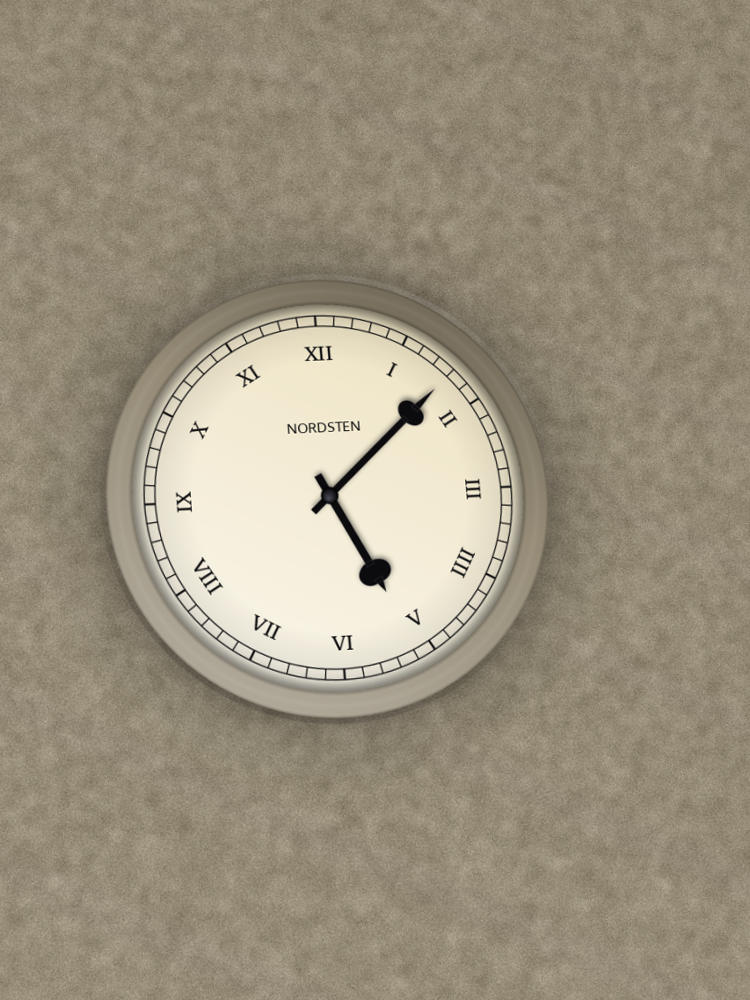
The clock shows 5:08
